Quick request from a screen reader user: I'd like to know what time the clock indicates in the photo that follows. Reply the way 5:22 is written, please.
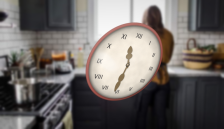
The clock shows 11:31
